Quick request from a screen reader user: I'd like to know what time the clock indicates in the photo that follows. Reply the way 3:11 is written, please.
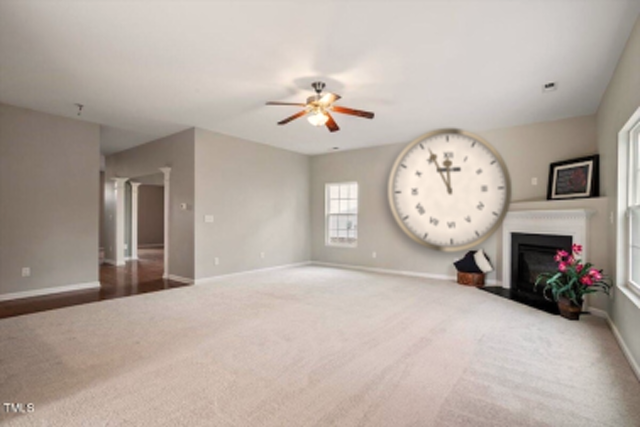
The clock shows 11:56
